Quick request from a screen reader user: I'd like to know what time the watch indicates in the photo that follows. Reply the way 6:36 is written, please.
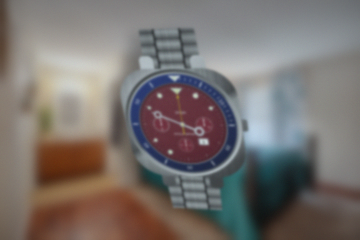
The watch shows 3:49
